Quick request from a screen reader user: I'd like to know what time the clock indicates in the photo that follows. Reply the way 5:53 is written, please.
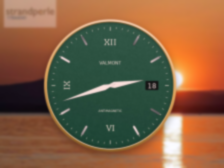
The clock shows 2:42
